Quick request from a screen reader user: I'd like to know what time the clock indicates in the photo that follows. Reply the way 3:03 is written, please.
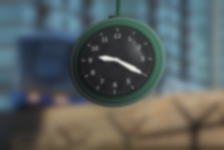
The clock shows 9:20
